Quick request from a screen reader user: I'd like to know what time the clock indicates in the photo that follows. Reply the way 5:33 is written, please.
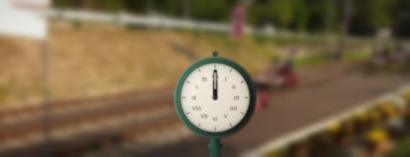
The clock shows 12:00
